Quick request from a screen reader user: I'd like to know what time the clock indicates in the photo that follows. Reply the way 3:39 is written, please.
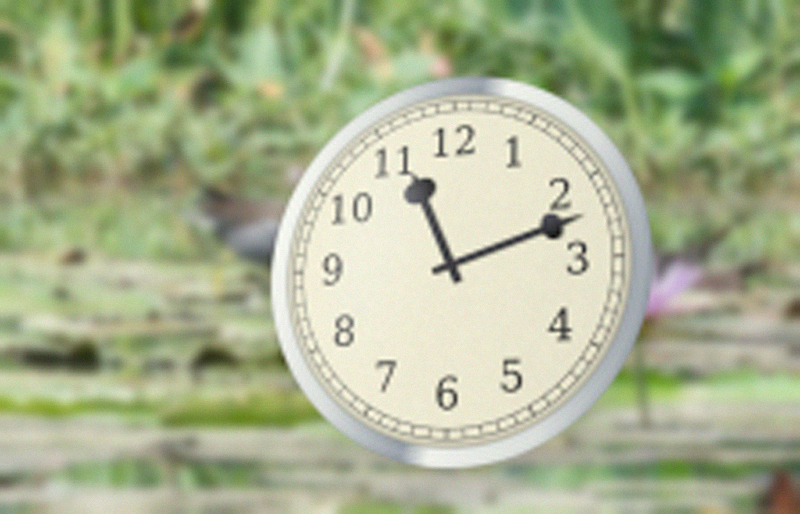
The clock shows 11:12
